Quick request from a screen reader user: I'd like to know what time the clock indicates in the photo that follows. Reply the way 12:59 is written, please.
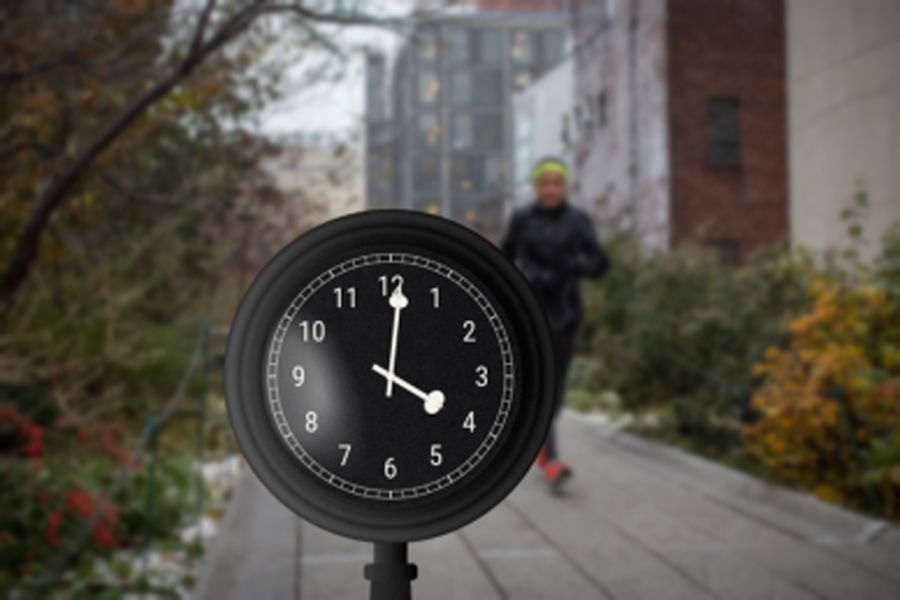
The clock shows 4:01
